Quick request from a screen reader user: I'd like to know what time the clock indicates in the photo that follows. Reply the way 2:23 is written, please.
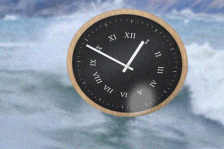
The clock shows 12:49
